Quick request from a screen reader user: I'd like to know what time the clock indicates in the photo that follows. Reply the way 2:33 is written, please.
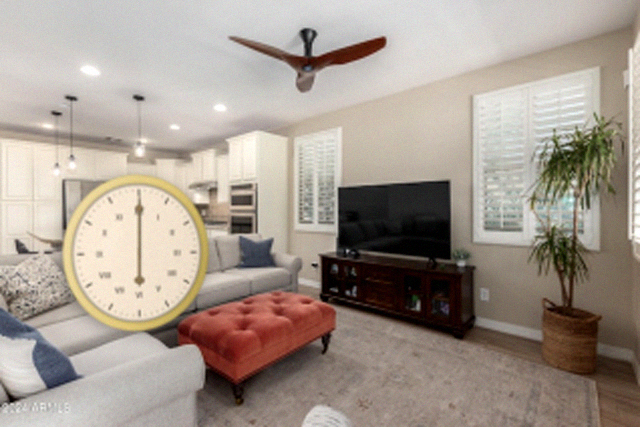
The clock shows 6:00
